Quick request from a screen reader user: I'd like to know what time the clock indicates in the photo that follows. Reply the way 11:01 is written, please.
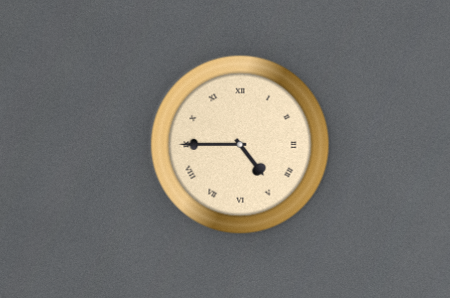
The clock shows 4:45
